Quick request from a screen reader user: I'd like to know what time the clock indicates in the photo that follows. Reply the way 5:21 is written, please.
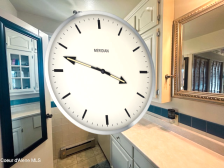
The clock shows 3:48
